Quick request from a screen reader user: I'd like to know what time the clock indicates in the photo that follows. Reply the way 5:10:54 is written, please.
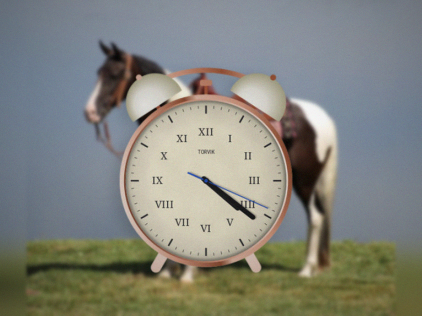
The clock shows 4:21:19
